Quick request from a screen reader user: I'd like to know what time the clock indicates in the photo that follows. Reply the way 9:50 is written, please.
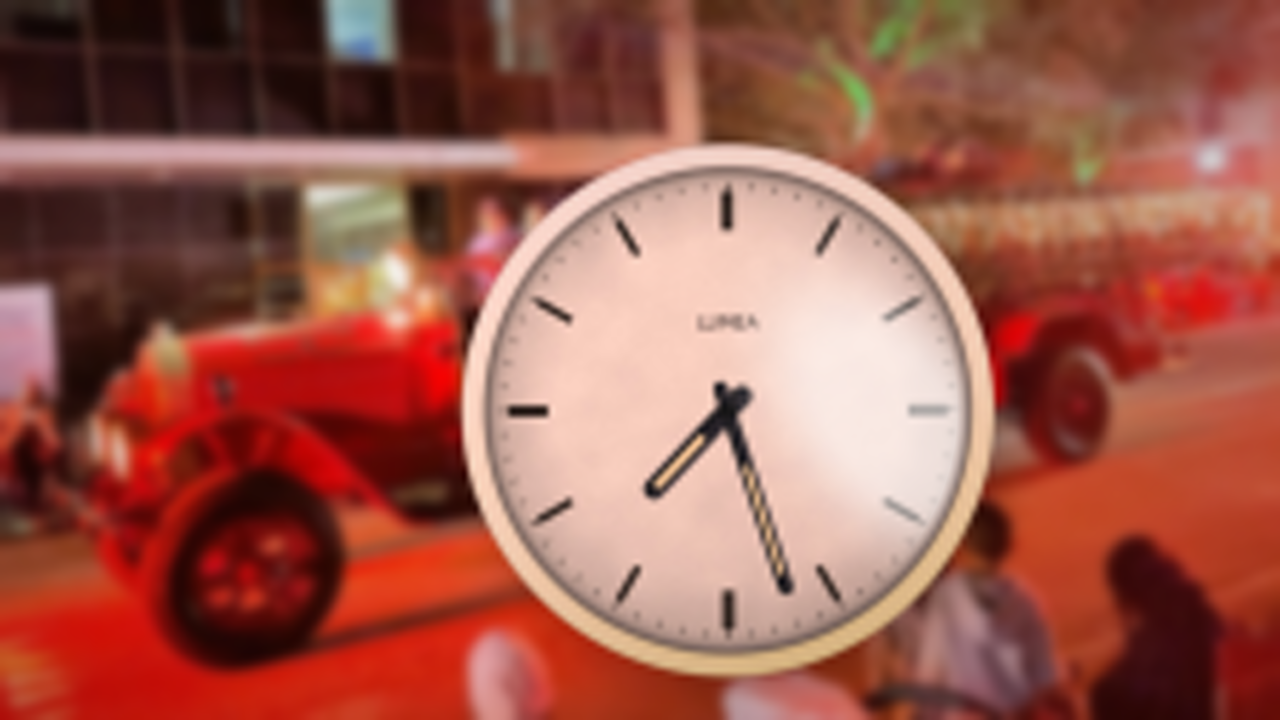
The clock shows 7:27
